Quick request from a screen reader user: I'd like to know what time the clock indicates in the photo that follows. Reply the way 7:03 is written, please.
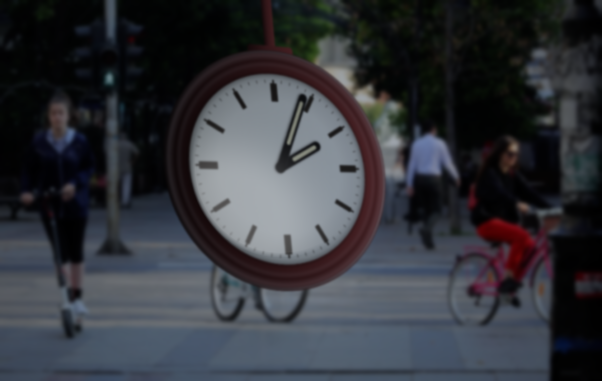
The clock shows 2:04
